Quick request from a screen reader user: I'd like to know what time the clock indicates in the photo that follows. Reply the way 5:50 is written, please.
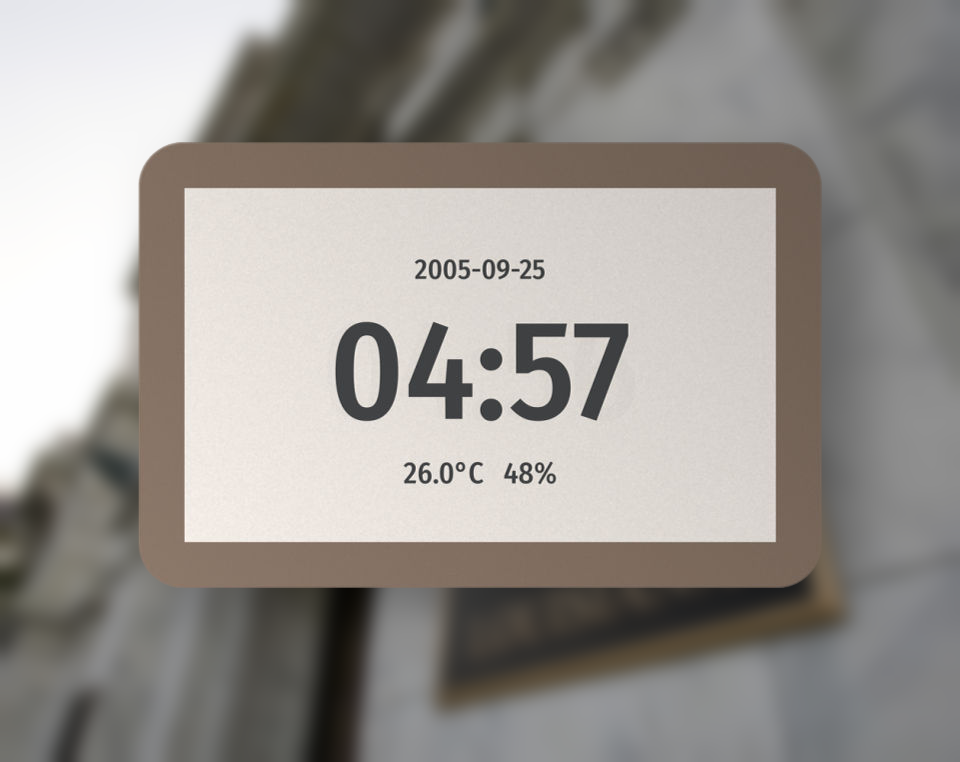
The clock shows 4:57
